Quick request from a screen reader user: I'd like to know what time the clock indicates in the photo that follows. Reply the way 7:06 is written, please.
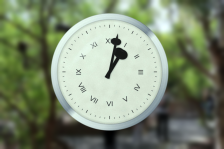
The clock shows 1:02
